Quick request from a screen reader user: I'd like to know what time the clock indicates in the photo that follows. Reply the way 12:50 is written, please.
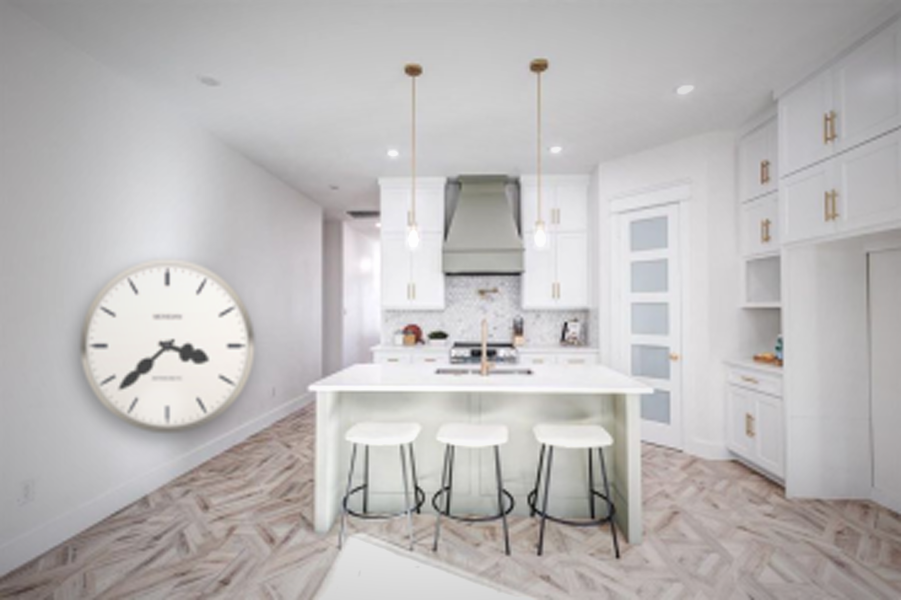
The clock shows 3:38
